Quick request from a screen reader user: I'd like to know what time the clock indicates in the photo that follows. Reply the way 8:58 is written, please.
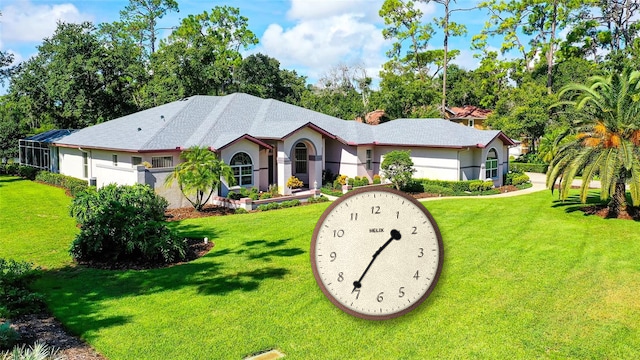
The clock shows 1:36
